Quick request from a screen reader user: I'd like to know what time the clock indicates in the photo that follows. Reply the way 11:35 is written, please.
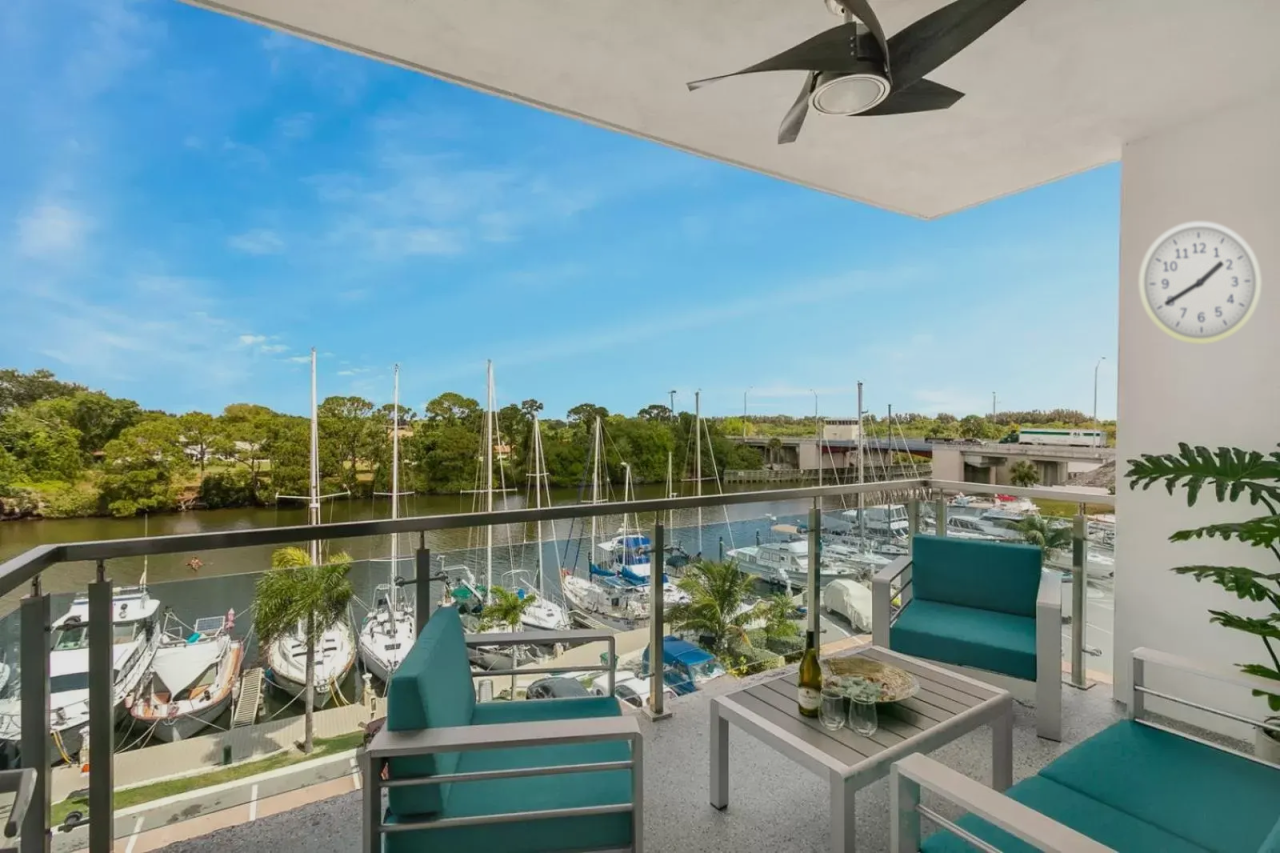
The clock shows 1:40
